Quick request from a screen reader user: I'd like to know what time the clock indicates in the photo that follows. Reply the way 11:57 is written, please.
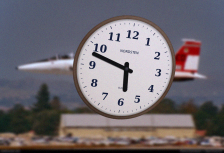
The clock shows 5:48
